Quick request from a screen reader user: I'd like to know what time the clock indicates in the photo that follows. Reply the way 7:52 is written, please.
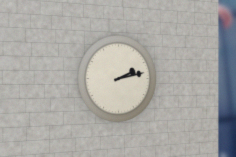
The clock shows 2:13
